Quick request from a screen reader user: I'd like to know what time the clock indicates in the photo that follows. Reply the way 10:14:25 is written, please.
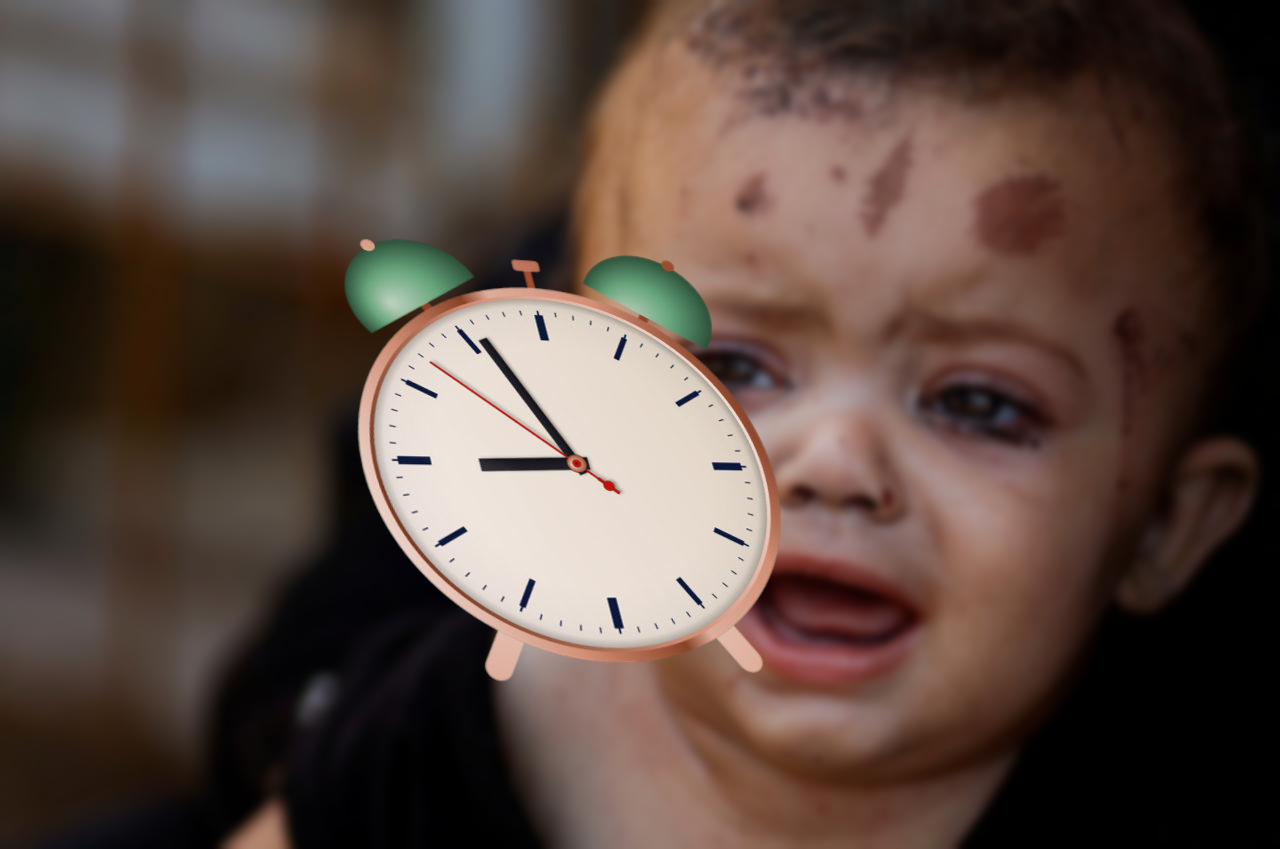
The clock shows 8:55:52
